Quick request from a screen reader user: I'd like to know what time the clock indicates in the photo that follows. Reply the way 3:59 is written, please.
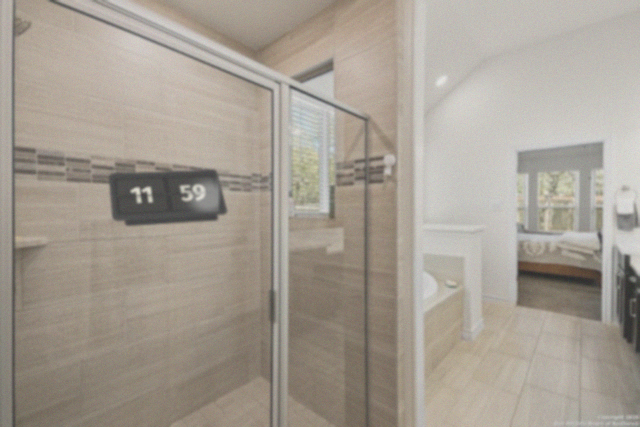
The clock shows 11:59
